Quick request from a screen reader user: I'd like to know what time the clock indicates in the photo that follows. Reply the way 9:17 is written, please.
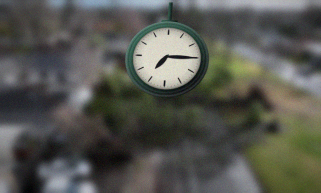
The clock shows 7:15
